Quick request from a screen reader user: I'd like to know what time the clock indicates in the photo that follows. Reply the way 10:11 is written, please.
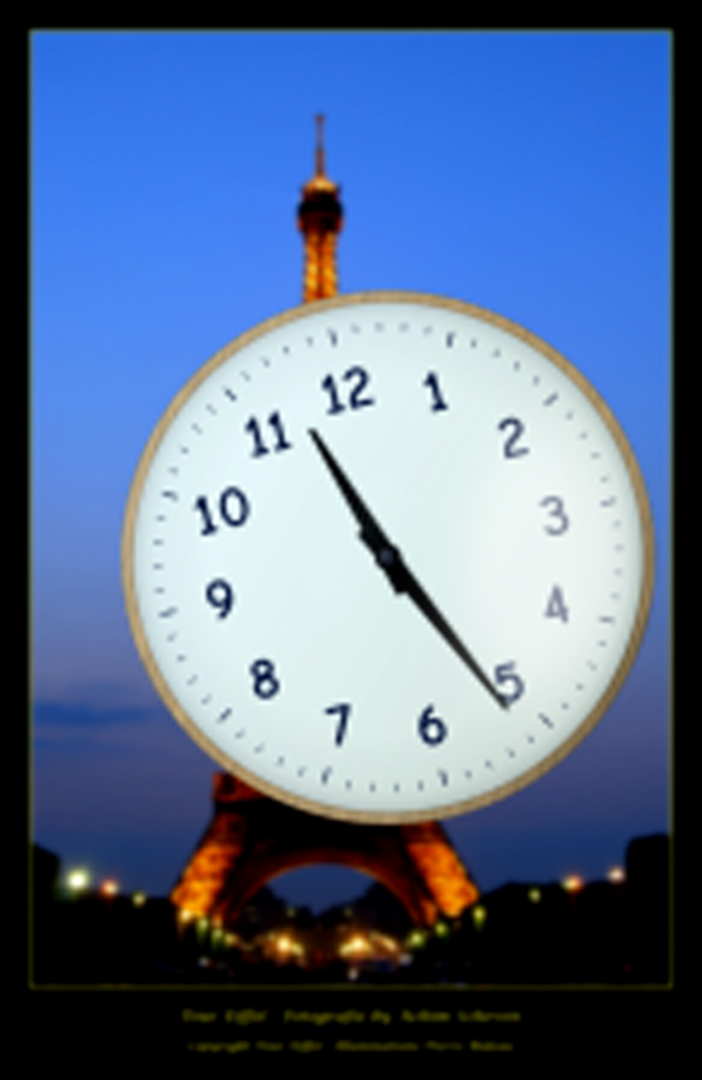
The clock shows 11:26
